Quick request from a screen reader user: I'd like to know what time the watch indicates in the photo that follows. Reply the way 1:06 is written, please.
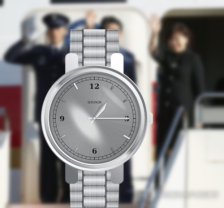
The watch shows 1:15
